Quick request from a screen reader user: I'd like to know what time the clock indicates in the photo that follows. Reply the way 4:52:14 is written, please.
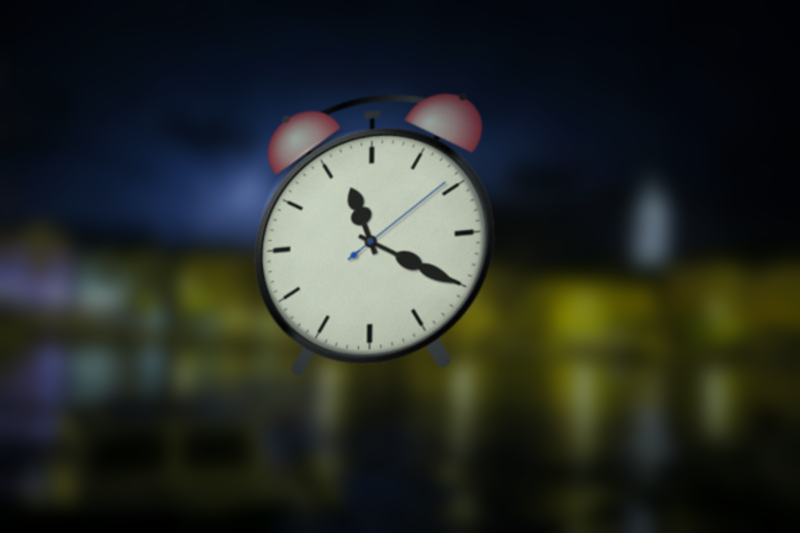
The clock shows 11:20:09
